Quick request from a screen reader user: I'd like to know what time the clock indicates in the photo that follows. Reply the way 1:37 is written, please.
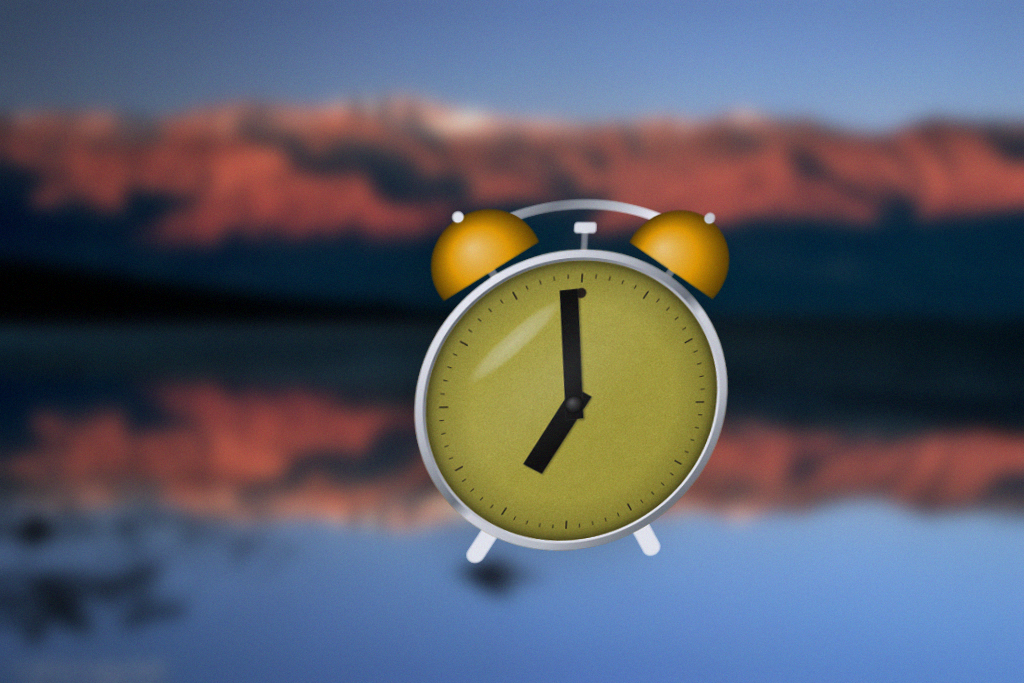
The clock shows 6:59
